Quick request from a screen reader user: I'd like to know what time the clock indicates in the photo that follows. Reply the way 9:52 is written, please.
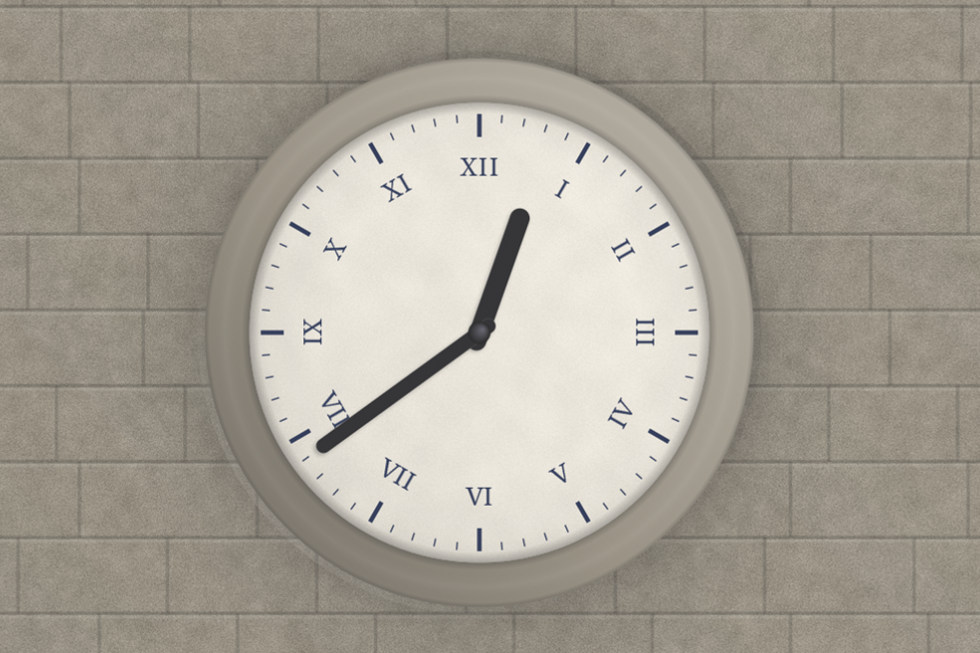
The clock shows 12:39
